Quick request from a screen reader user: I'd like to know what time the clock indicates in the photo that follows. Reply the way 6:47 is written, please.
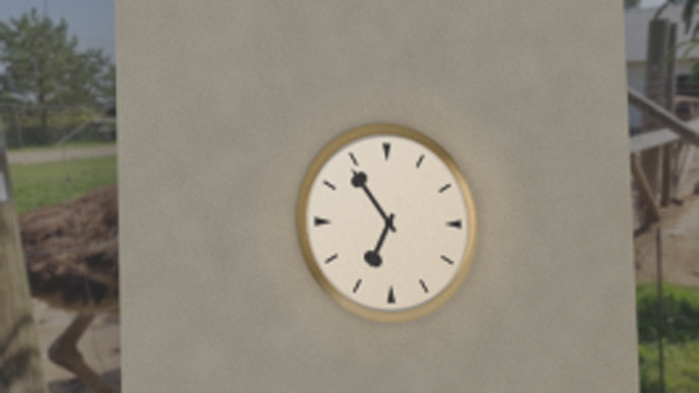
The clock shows 6:54
